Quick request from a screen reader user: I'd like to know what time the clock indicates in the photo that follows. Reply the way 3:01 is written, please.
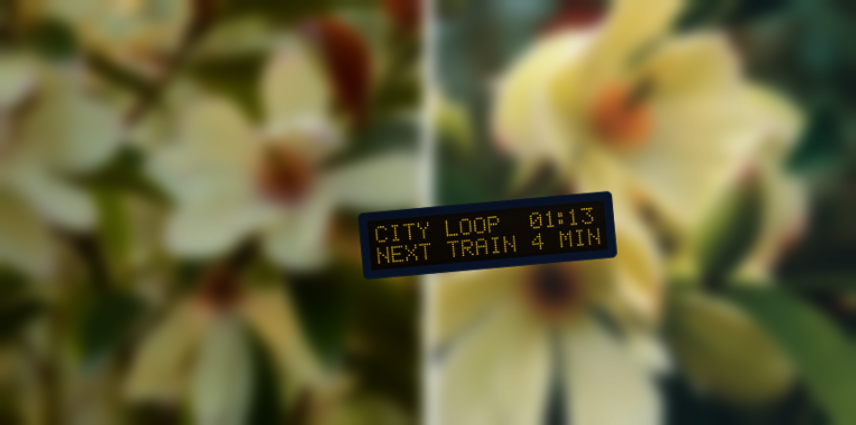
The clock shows 1:13
